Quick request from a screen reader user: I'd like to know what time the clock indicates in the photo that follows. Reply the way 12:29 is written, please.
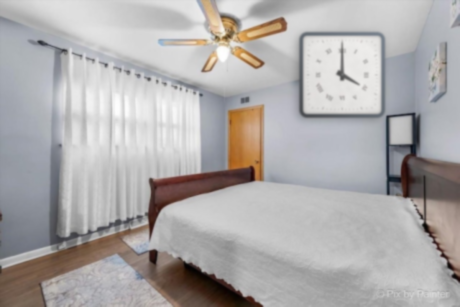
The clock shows 4:00
